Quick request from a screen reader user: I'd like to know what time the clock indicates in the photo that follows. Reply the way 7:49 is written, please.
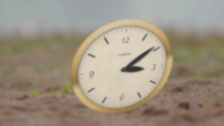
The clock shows 3:09
